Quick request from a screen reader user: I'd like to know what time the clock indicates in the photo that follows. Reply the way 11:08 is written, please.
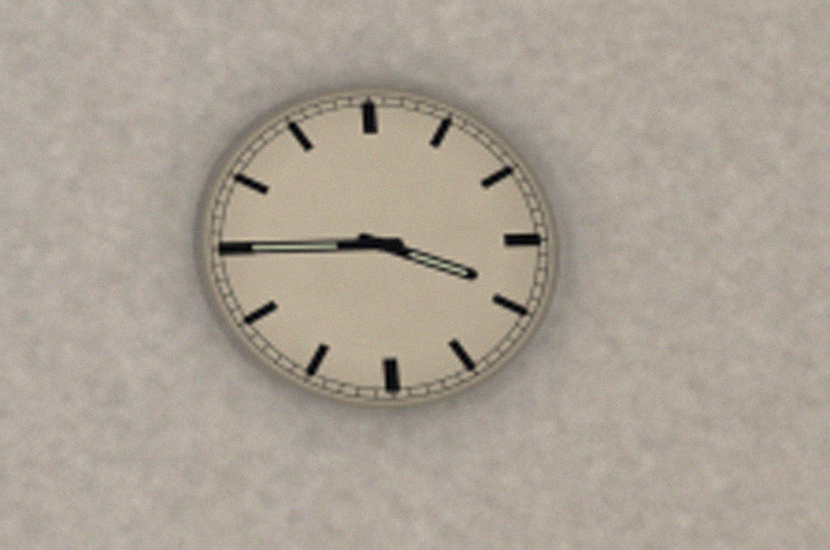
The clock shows 3:45
